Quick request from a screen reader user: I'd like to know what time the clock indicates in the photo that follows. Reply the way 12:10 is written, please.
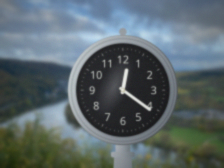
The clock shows 12:21
